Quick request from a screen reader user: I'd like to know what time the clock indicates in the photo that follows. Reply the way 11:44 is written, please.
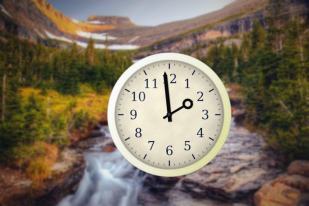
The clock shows 1:59
